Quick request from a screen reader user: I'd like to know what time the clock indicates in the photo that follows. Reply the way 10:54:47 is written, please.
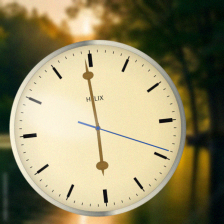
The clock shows 5:59:19
